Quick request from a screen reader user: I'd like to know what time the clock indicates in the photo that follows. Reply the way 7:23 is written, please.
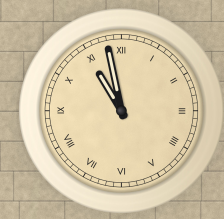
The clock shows 10:58
